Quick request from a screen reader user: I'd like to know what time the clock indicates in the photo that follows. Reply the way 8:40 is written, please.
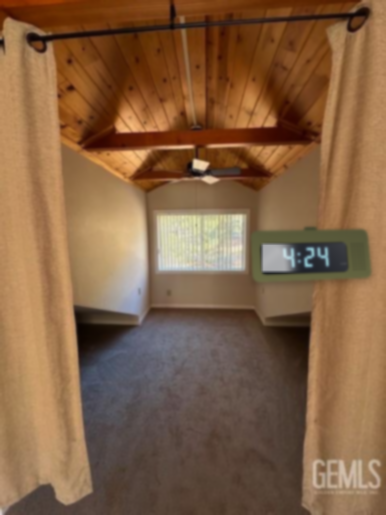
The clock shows 4:24
